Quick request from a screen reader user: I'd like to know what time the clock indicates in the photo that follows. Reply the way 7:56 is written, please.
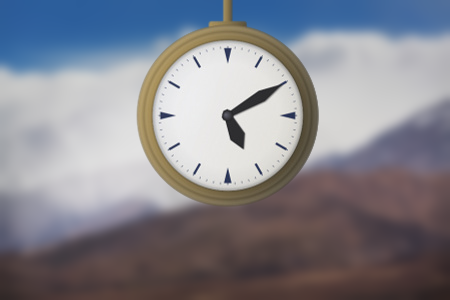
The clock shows 5:10
